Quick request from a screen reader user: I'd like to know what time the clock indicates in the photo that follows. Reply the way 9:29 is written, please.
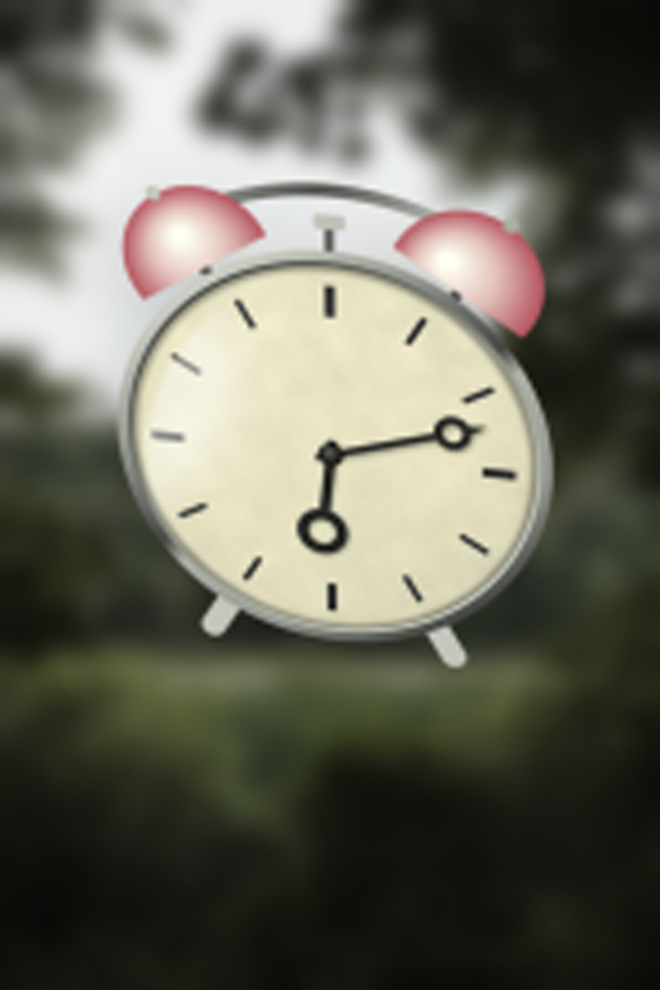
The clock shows 6:12
